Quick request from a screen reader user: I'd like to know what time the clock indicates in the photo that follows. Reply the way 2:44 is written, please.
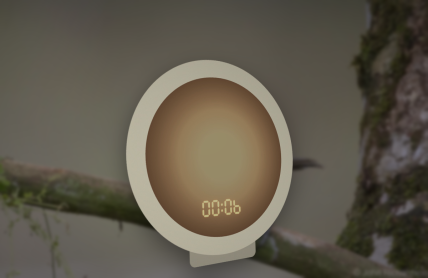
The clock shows 0:06
